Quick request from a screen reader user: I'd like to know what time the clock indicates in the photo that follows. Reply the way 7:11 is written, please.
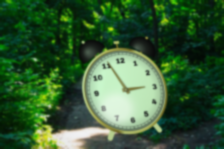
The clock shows 2:56
